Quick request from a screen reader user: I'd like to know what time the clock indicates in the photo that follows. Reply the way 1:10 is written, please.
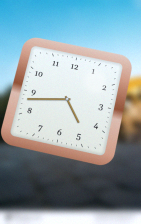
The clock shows 4:43
